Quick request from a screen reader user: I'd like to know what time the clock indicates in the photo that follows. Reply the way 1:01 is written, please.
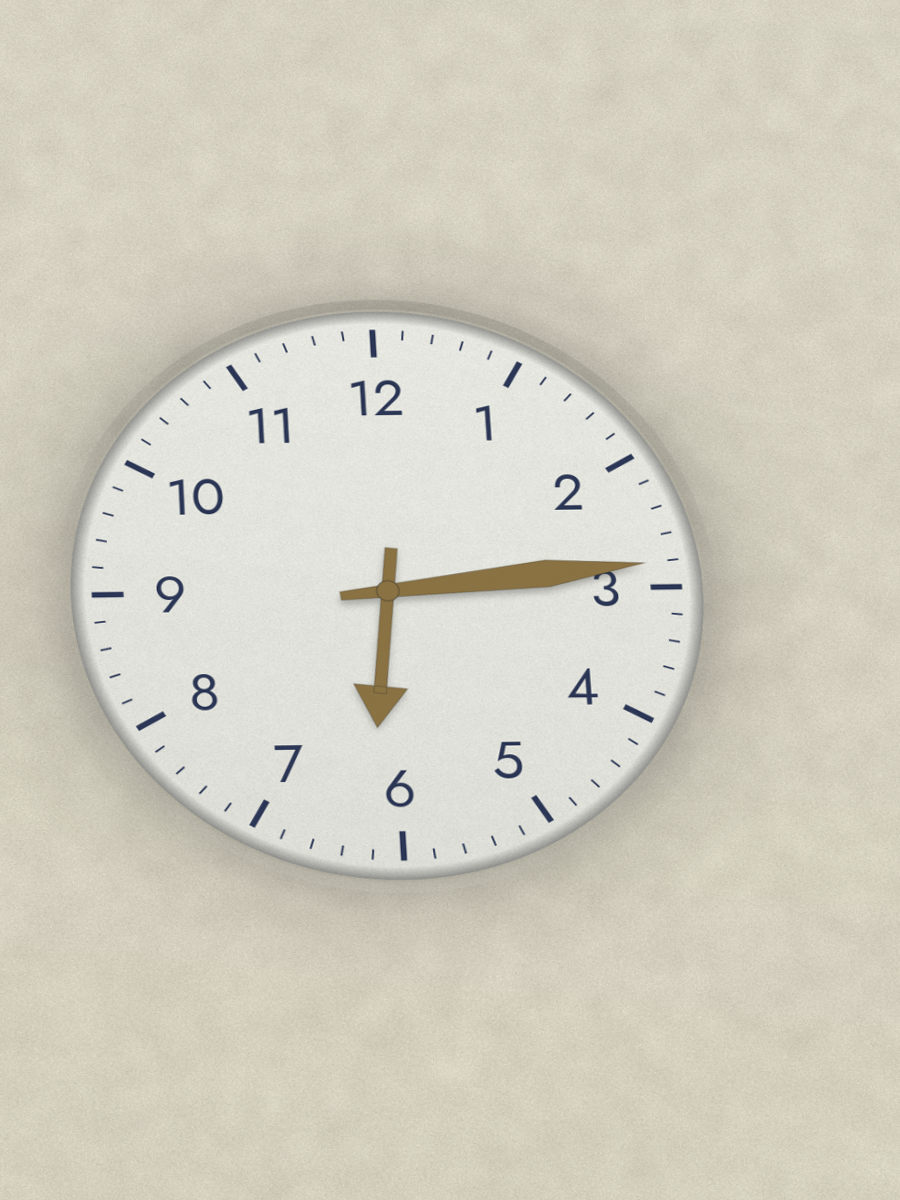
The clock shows 6:14
